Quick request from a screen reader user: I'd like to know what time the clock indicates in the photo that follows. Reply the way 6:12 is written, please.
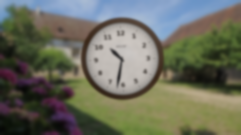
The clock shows 10:32
